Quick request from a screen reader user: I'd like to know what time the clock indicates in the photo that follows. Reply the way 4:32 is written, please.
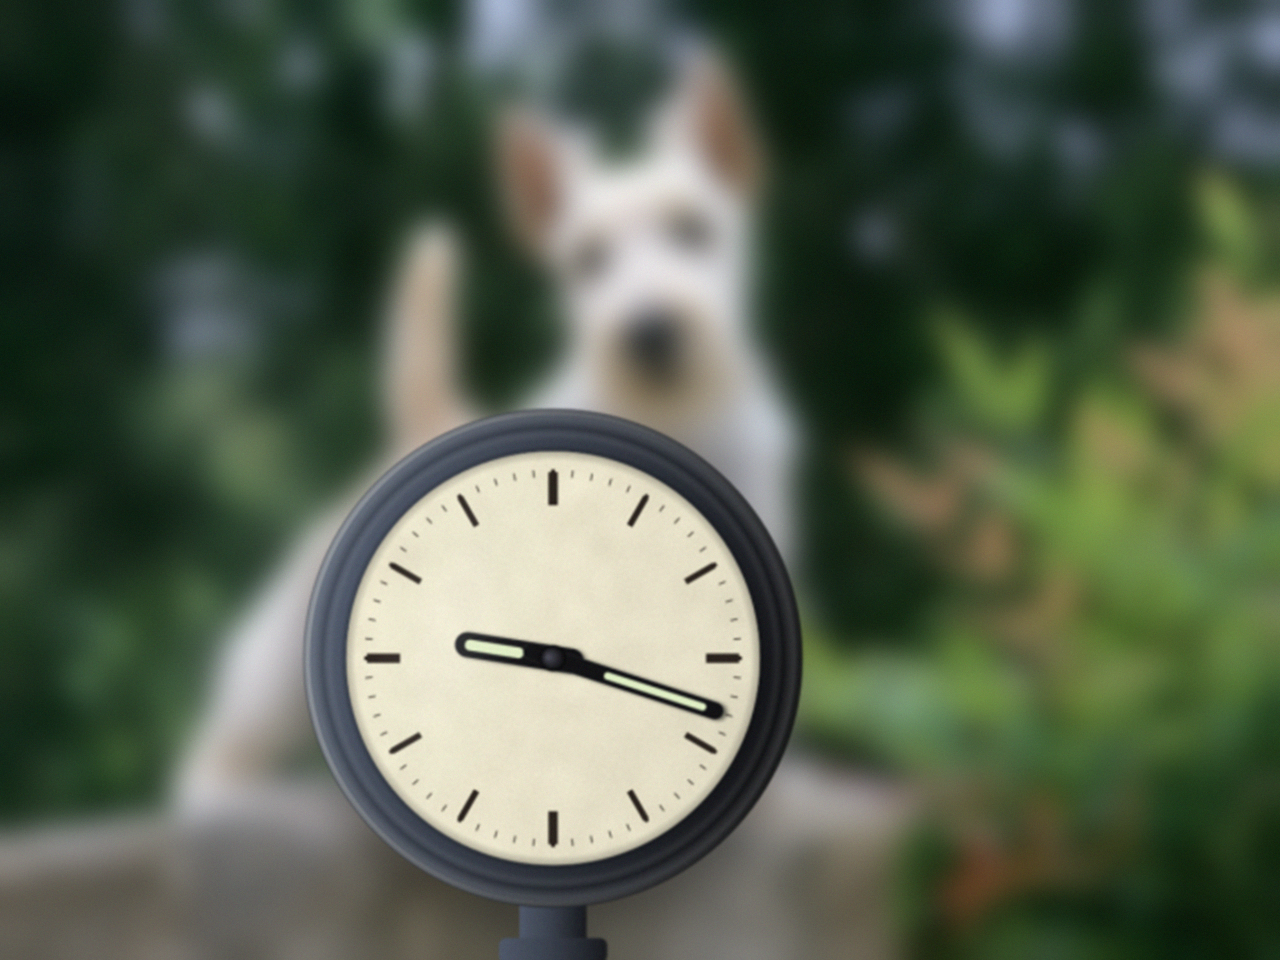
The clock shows 9:18
